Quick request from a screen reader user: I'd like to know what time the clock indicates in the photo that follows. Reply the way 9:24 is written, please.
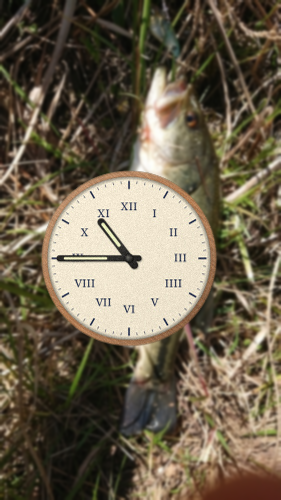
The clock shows 10:45
